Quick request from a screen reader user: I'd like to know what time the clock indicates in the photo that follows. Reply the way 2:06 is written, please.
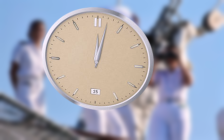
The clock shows 12:02
